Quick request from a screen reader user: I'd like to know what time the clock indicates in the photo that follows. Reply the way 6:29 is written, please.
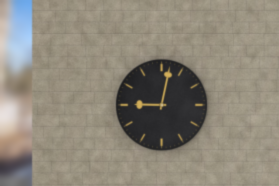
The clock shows 9:02
